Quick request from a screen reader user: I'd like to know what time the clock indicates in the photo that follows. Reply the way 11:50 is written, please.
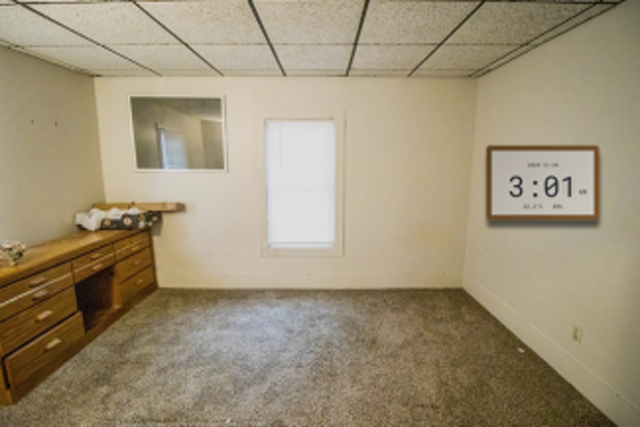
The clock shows 3:01
